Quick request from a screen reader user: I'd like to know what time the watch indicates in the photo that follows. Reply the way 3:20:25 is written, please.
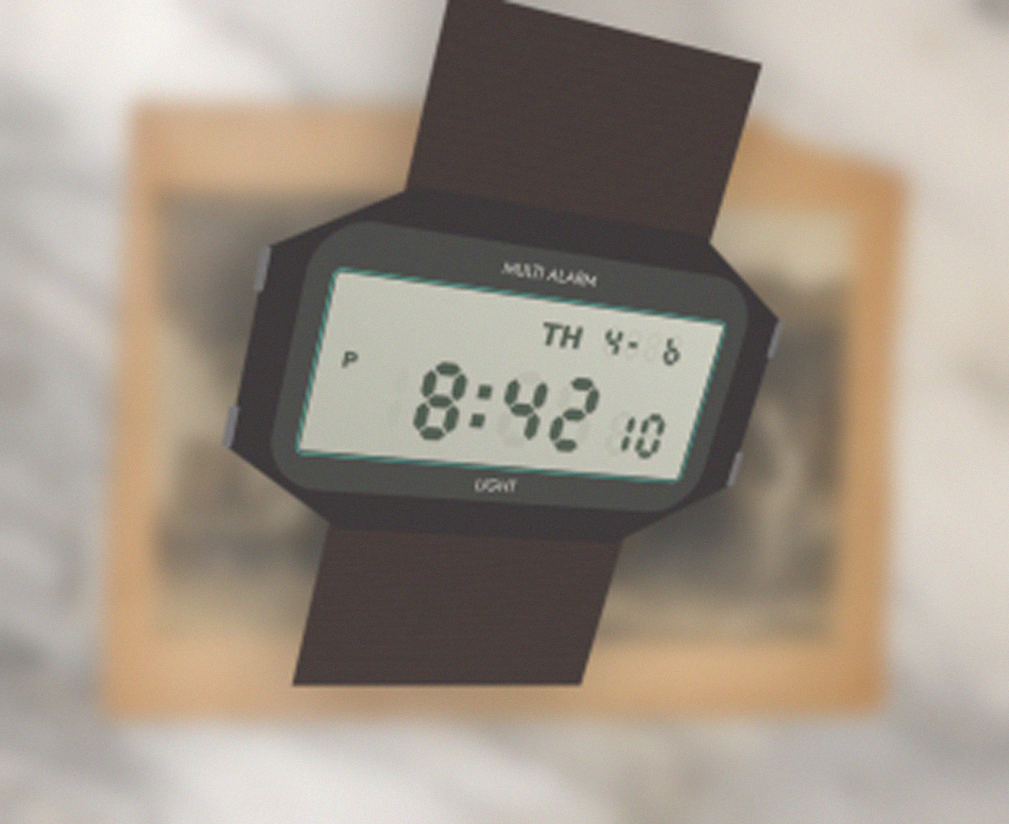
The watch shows 8:42:10
